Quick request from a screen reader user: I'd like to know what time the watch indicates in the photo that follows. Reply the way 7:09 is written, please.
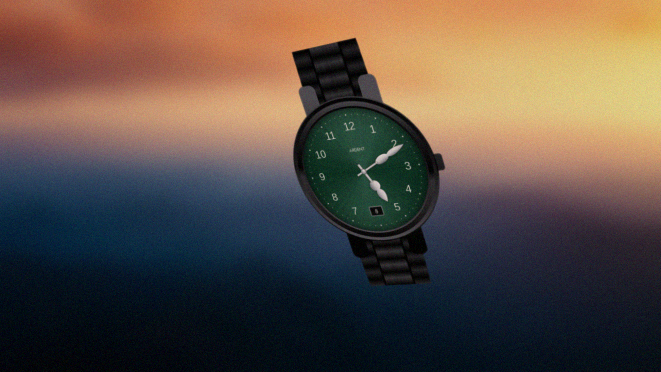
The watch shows 5:11
